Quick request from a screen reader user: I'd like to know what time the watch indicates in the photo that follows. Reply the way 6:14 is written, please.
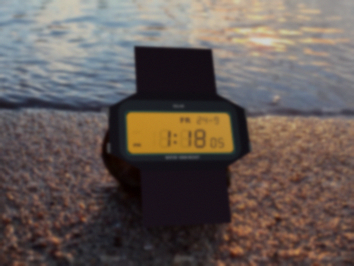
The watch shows 1:18
